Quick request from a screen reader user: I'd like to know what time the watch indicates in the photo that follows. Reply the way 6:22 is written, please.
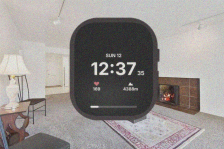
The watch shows 12:37
